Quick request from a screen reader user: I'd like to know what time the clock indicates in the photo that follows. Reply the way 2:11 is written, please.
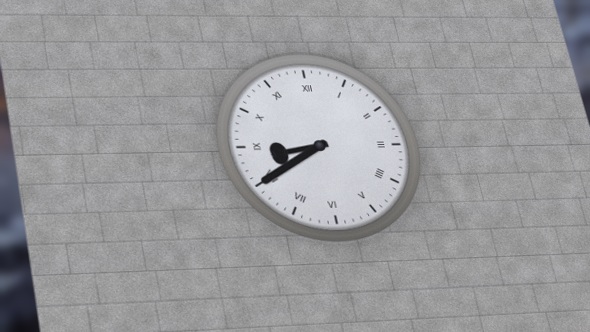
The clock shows 8:40
